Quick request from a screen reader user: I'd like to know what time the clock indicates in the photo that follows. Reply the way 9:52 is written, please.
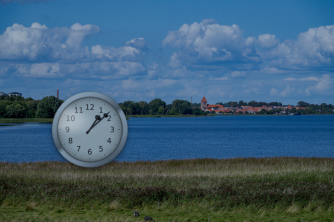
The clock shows 1:08
